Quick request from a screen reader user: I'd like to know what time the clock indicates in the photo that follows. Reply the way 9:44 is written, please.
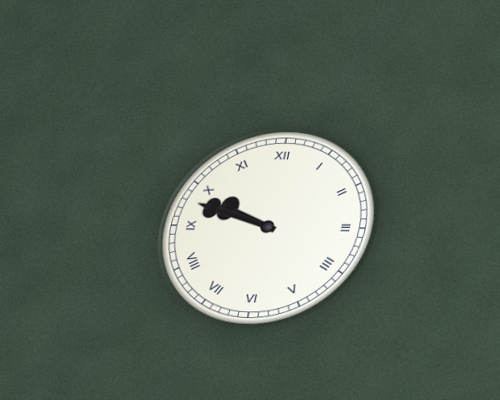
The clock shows 9:48
